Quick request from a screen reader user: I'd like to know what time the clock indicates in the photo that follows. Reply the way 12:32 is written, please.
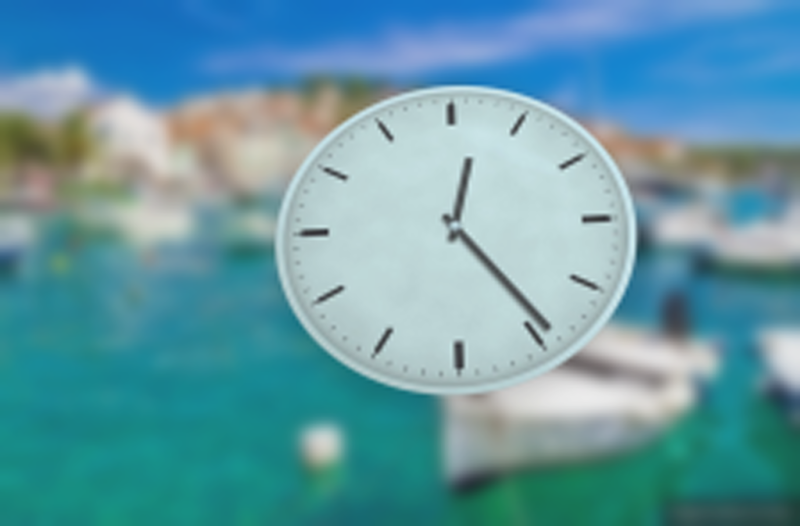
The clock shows 12:24
